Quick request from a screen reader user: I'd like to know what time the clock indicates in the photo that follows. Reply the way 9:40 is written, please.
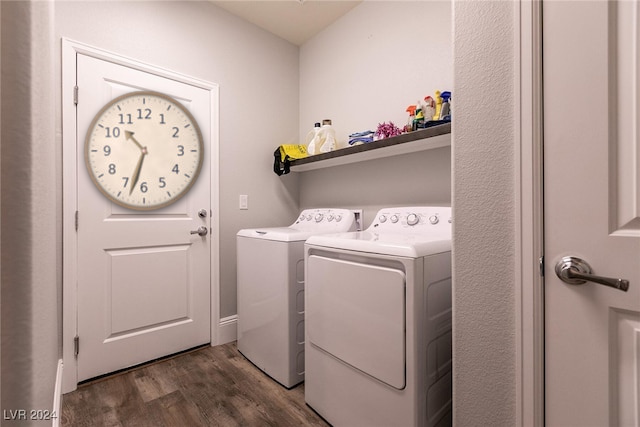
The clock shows 10:33
